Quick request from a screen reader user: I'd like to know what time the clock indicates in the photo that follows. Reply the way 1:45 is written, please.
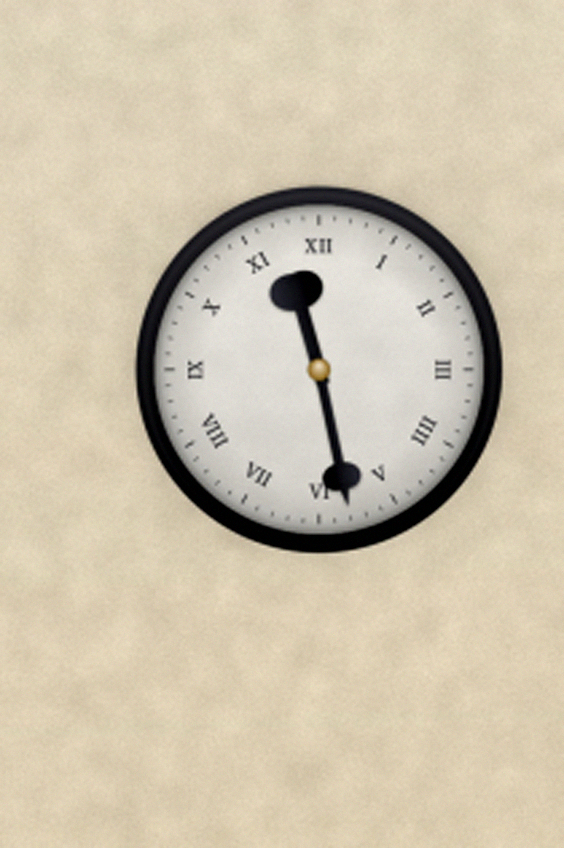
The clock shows 11:28
